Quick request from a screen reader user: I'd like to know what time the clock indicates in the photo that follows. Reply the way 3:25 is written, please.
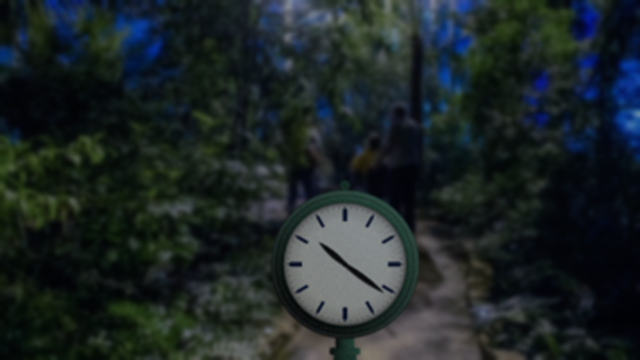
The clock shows 10:21
